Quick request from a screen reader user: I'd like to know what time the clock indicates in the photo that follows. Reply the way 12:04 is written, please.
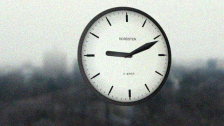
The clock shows 9:11
